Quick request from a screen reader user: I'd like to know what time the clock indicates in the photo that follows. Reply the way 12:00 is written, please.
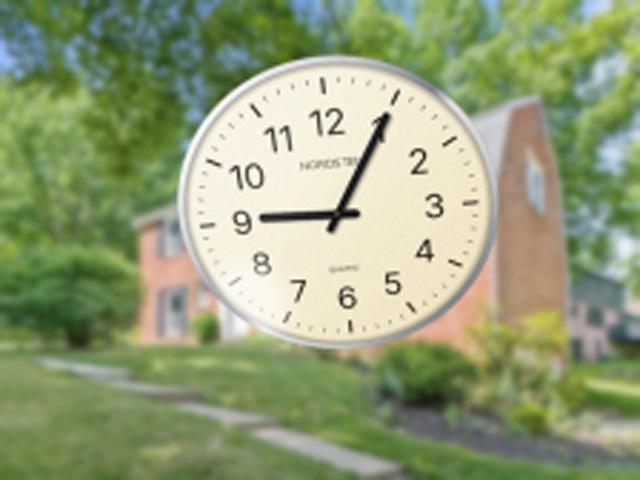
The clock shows 9:05
